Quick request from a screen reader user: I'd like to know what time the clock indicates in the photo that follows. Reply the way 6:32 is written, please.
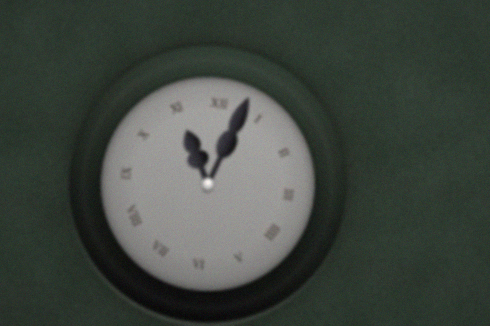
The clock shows 11:03
